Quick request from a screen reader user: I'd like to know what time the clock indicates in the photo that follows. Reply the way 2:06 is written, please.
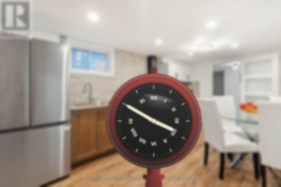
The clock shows 3:50
